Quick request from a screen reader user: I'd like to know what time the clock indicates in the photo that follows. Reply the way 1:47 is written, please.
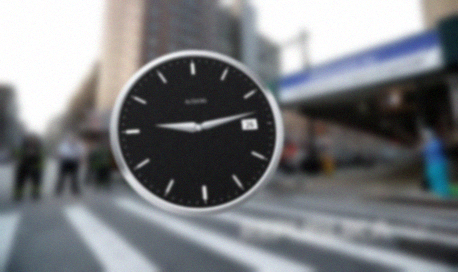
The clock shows 9:13
